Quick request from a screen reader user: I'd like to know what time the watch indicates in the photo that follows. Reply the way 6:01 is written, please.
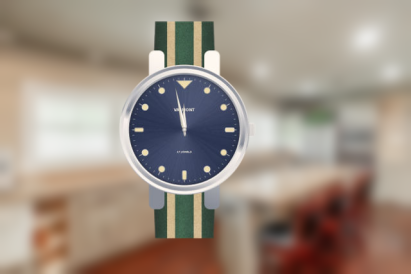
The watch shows 11:58
